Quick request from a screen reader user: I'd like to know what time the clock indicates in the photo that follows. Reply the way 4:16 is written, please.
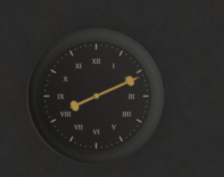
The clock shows 8:11
